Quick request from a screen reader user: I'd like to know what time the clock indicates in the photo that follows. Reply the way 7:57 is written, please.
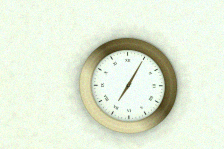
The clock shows 7:05
